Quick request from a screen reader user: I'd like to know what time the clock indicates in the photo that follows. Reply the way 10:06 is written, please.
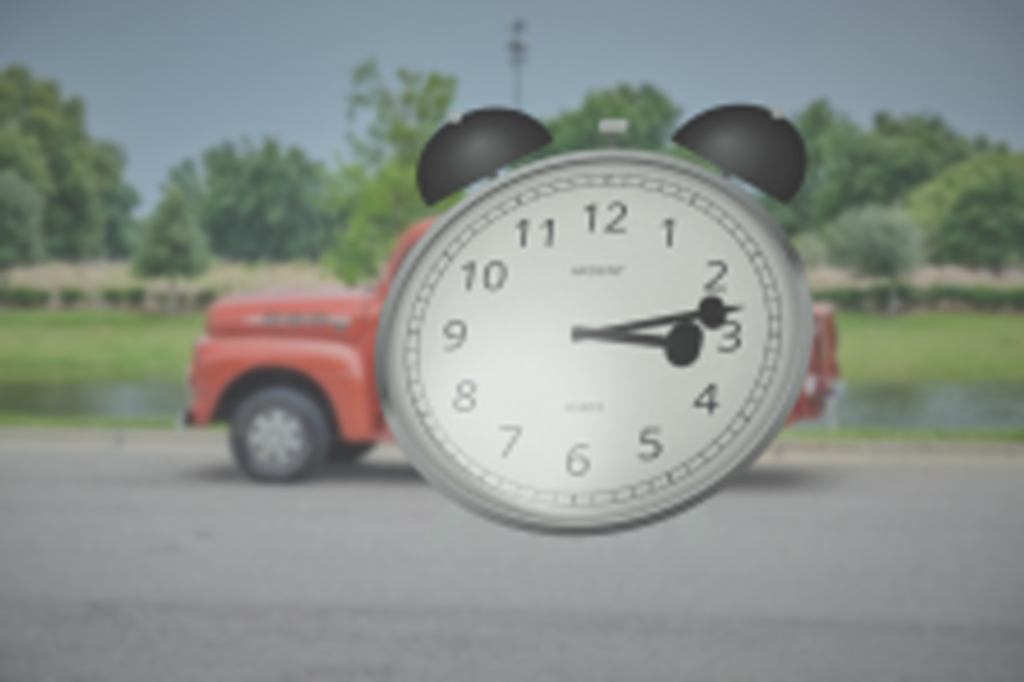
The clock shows 3:13
